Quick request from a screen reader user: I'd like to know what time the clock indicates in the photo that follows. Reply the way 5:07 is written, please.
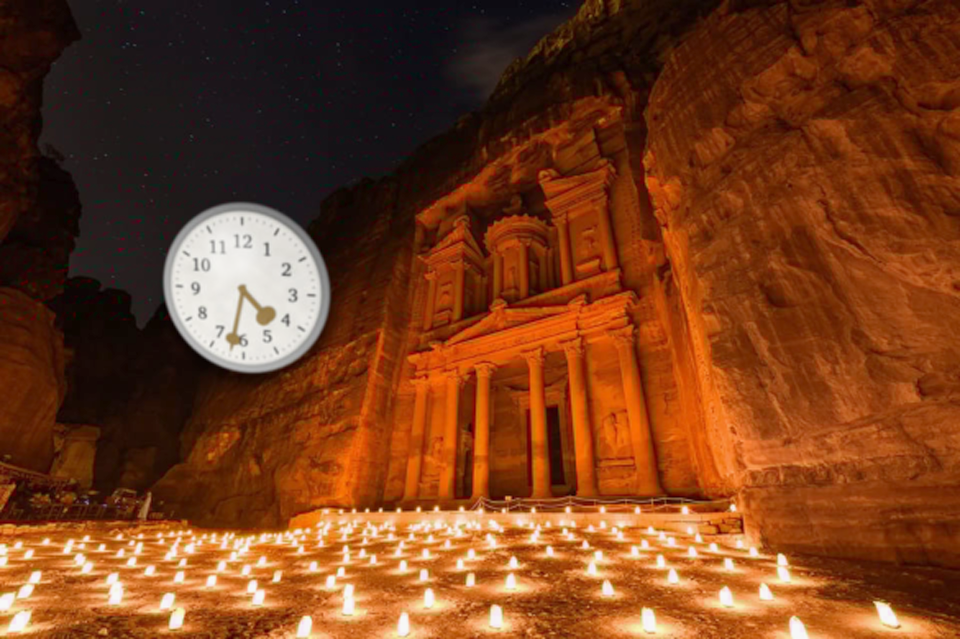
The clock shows 4:32
